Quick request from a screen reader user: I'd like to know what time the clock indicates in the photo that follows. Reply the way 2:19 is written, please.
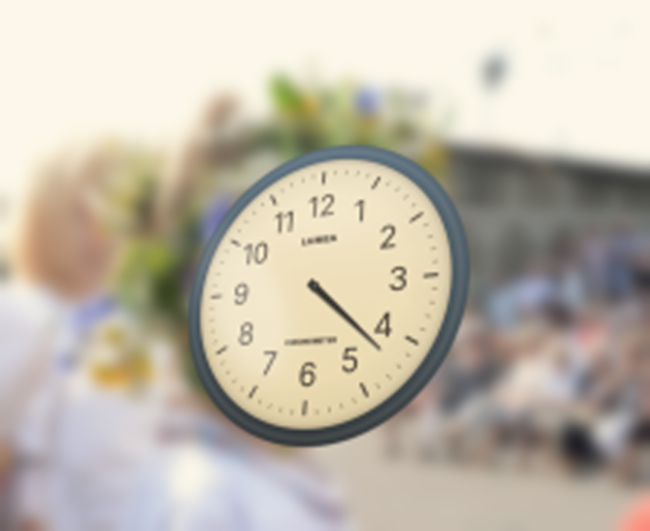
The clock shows 4:22
